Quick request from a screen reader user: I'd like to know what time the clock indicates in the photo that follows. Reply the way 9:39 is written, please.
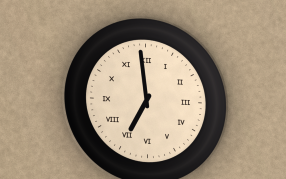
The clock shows 6:59
